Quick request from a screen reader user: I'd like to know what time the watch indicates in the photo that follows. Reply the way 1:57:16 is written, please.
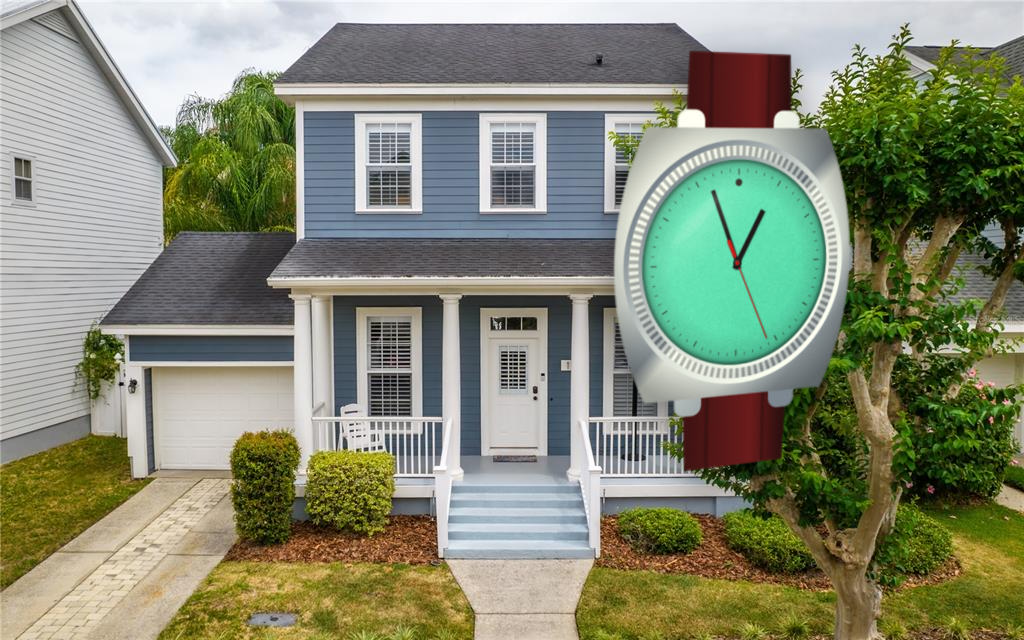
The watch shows 12:56:26
